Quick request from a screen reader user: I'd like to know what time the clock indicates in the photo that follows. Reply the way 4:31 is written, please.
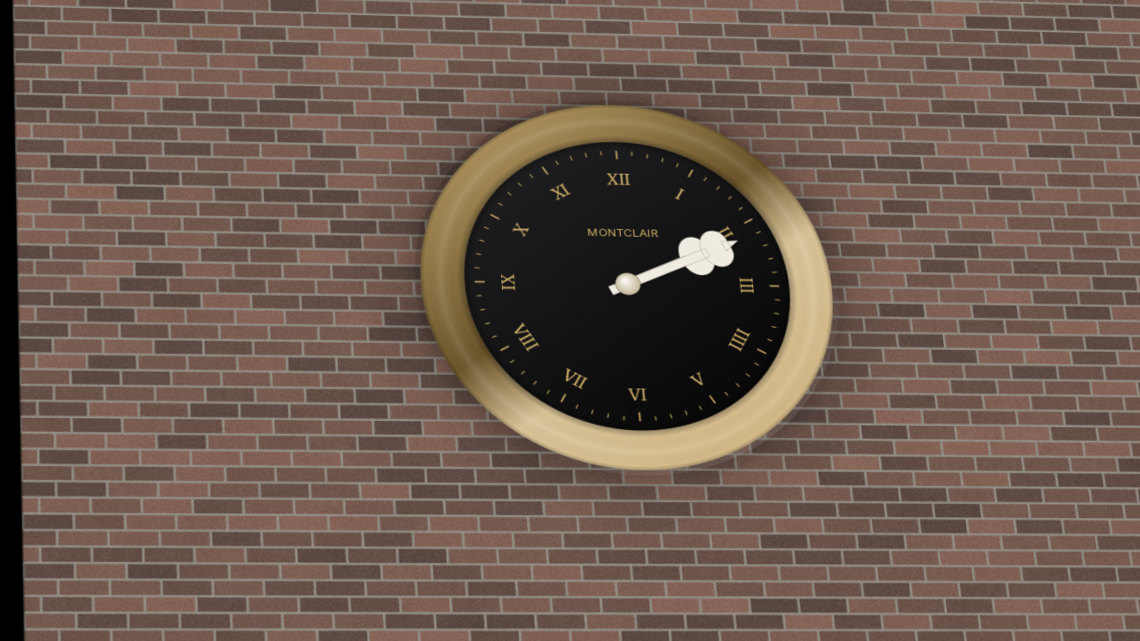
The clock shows 2:11
